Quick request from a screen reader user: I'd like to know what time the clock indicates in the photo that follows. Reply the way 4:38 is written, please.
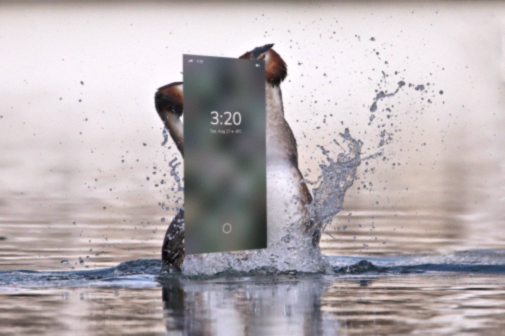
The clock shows 3:20
